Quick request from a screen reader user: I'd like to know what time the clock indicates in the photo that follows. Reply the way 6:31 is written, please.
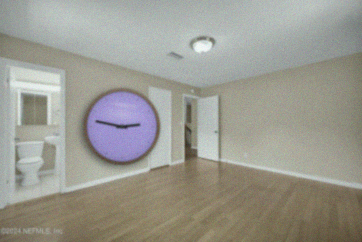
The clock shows 2:47
